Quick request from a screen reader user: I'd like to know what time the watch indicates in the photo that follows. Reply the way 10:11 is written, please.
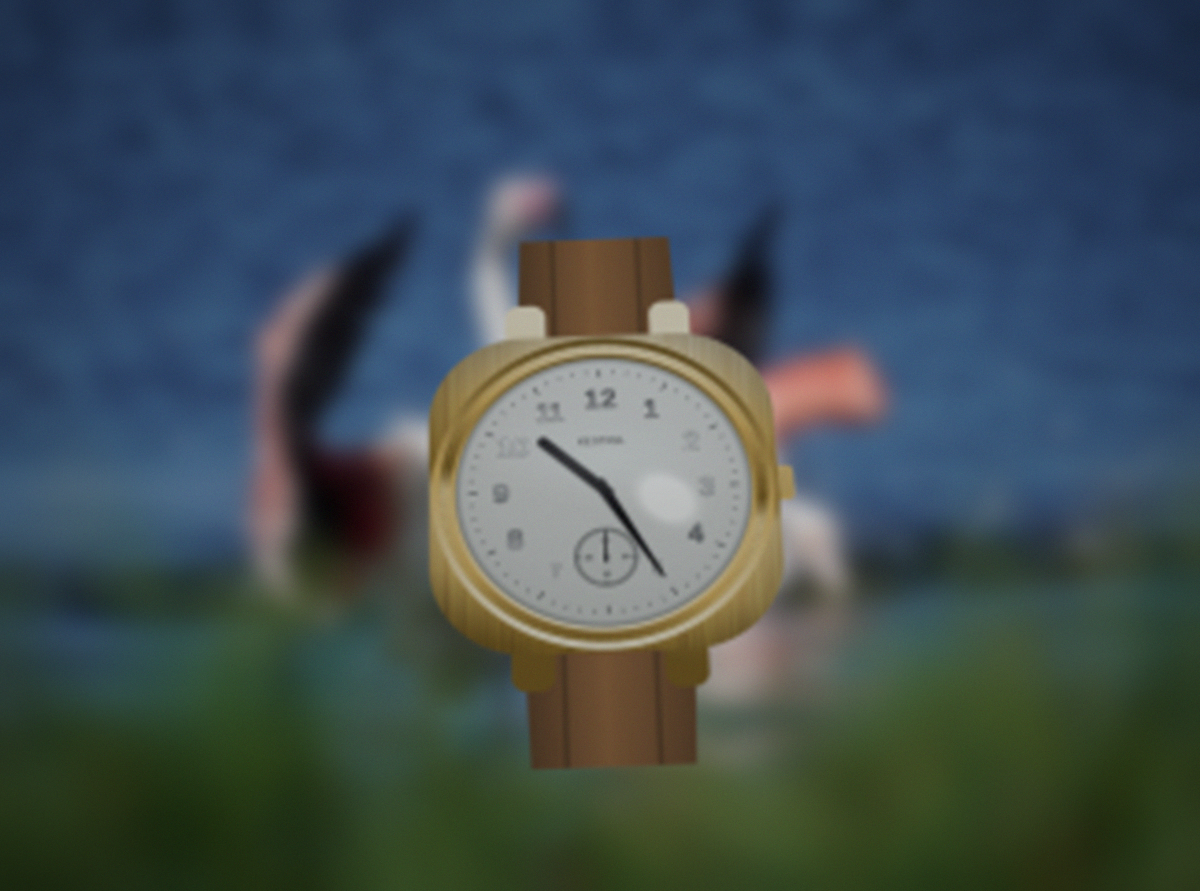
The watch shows 10:25
